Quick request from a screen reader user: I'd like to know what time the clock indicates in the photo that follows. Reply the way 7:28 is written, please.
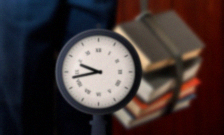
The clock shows 9:43
